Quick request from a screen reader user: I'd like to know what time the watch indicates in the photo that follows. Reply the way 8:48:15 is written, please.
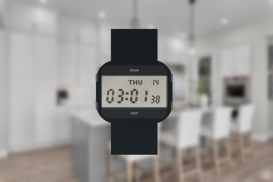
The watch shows 3:01:38
